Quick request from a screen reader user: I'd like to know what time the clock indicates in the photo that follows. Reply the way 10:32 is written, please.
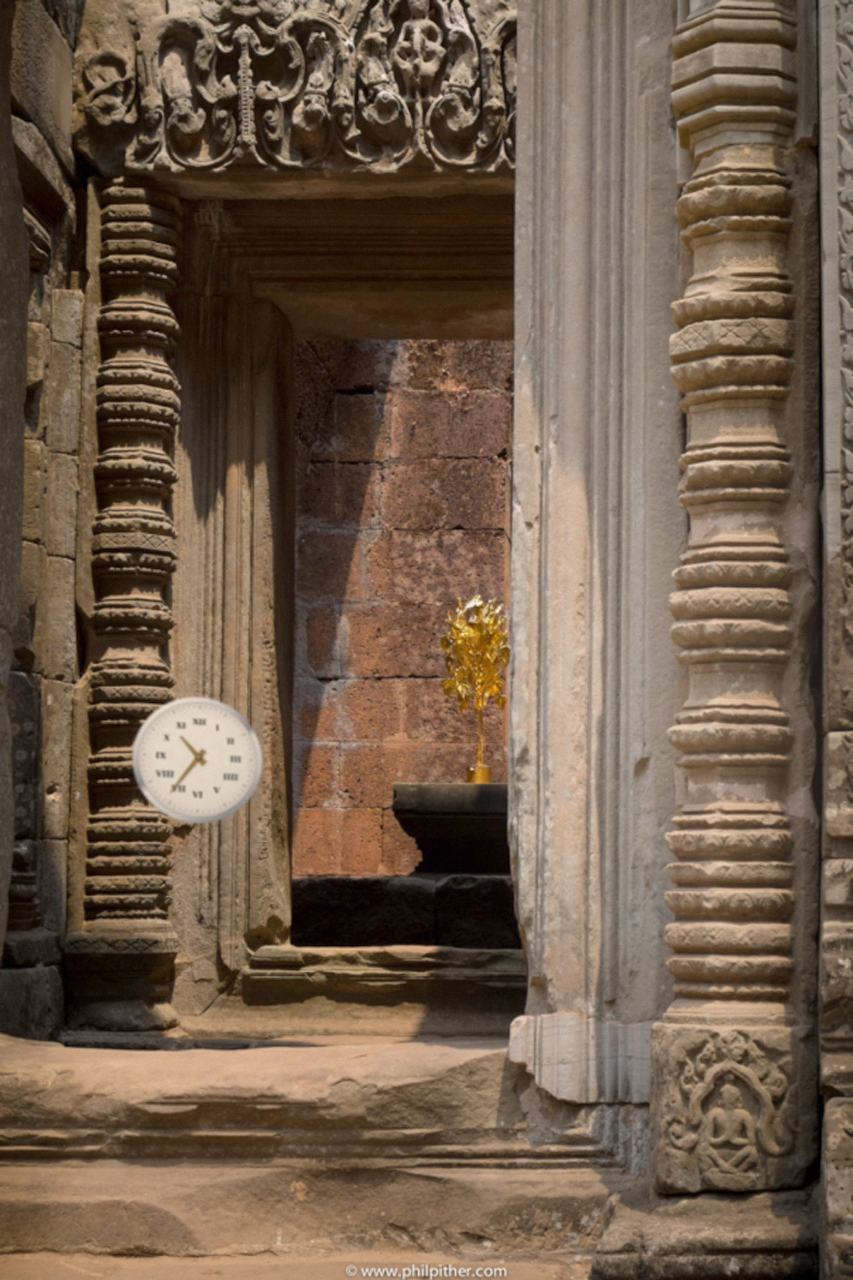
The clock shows 10:36
